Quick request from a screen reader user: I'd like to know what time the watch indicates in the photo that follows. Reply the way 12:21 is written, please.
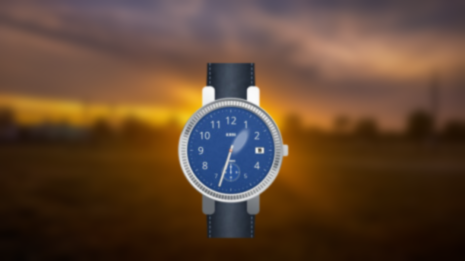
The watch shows 6:33
